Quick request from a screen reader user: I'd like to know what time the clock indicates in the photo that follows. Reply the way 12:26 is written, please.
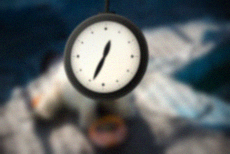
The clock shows 12:34
